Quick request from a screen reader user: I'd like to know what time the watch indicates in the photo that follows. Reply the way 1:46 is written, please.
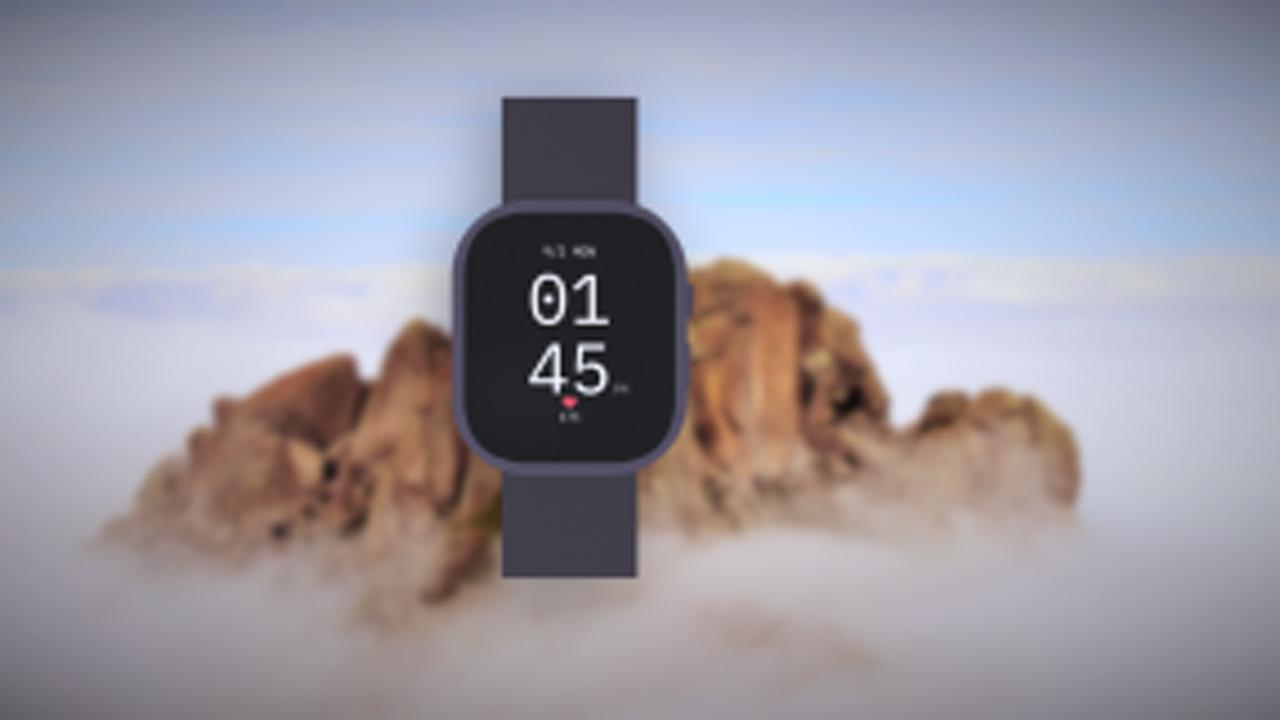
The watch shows 1:45
